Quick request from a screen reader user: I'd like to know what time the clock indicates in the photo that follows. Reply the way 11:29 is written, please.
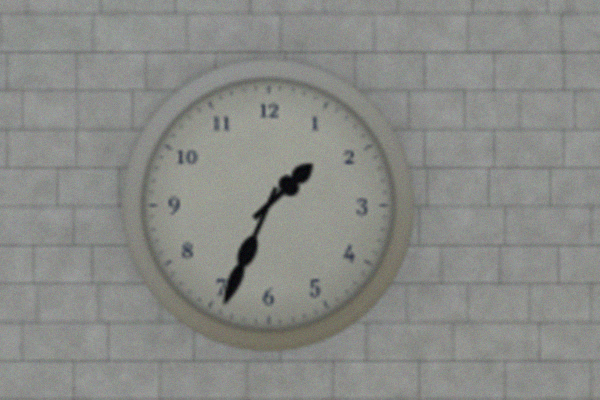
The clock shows 1:34
